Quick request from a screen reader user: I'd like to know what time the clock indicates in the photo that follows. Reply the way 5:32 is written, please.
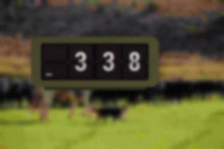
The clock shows 3:38
